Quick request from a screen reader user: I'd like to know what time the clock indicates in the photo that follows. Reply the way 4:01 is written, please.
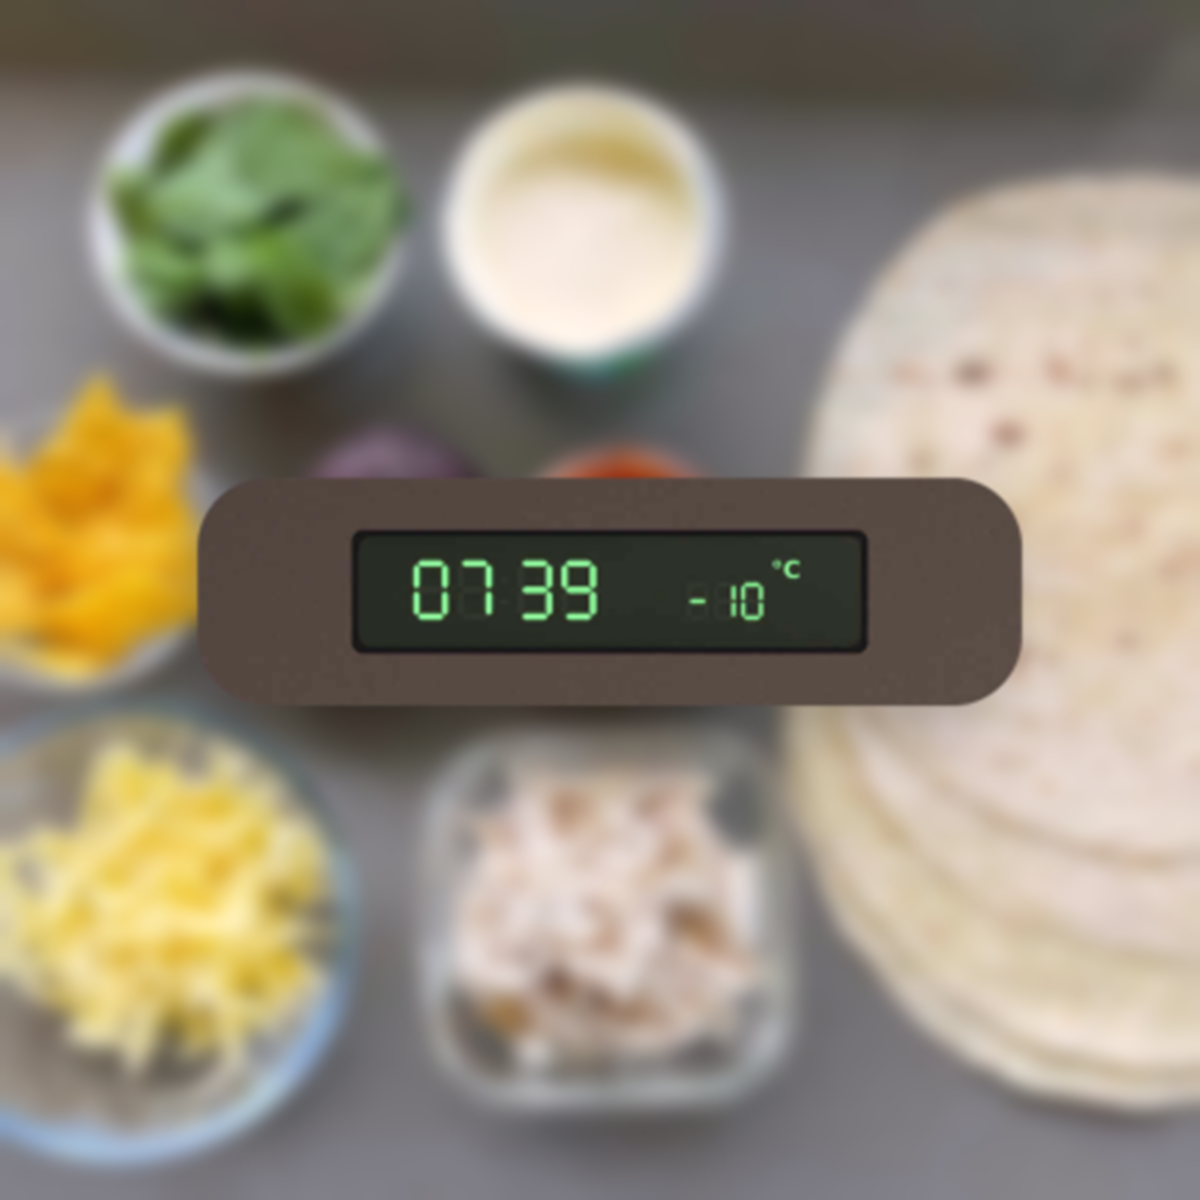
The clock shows 7:39
